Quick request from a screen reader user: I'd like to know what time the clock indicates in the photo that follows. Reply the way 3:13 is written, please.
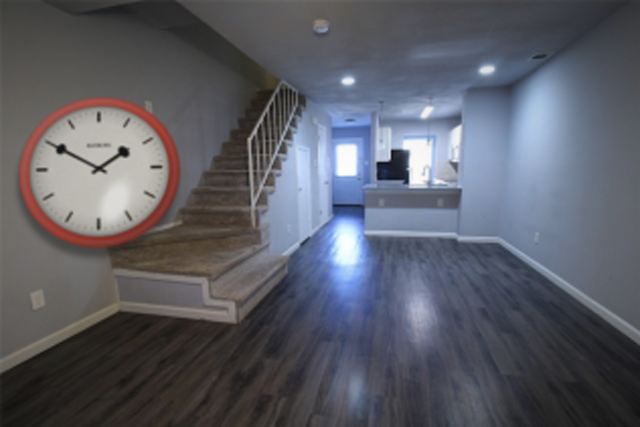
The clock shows 1:50
